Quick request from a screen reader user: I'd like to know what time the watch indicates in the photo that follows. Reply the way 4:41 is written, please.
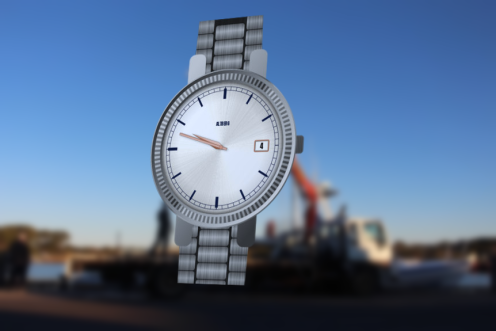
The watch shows 9:48
